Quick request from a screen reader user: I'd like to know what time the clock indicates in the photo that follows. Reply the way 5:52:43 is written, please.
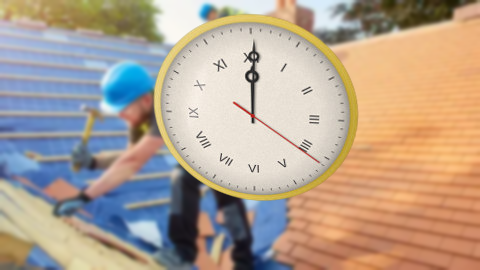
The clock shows 12:00:21
